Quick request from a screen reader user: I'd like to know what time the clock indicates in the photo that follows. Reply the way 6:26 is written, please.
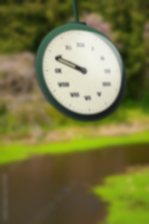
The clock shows 9:49
